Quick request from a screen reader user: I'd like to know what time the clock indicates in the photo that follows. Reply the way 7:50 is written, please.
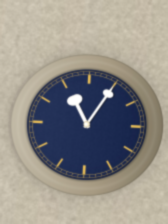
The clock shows 11:05
